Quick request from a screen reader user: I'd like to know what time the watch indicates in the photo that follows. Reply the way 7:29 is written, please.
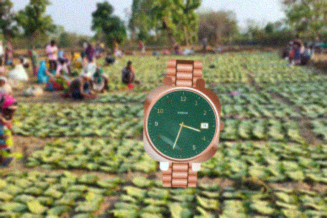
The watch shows 3:33
